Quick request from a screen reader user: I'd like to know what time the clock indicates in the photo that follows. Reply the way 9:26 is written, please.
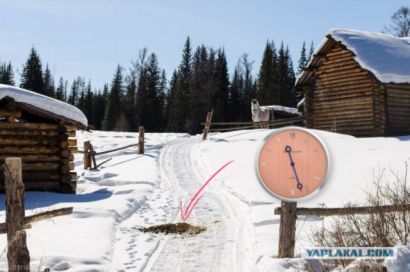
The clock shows 11:27
